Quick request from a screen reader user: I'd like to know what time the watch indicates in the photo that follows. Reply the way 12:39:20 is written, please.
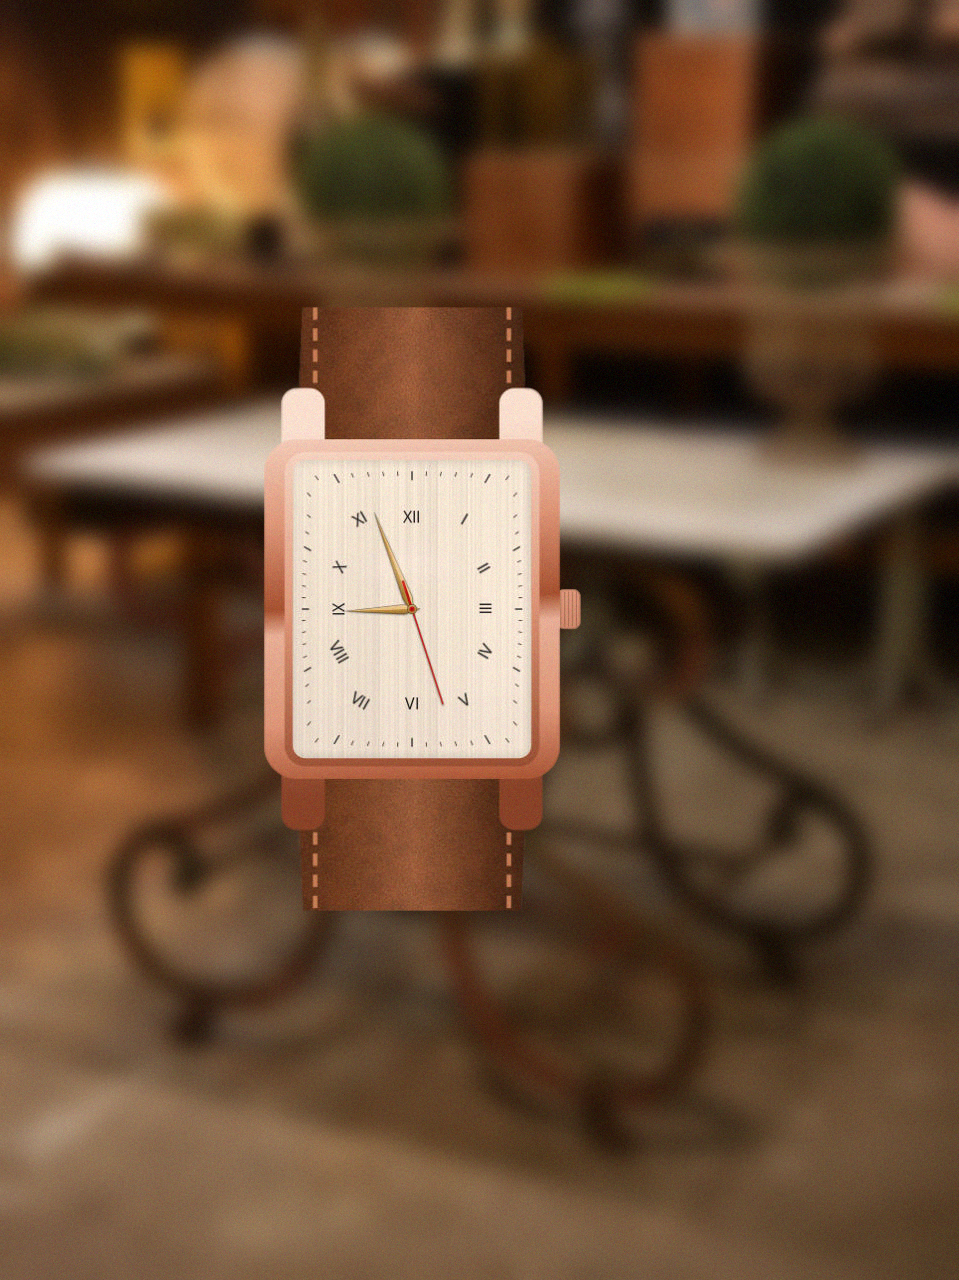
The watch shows 8:56:27
